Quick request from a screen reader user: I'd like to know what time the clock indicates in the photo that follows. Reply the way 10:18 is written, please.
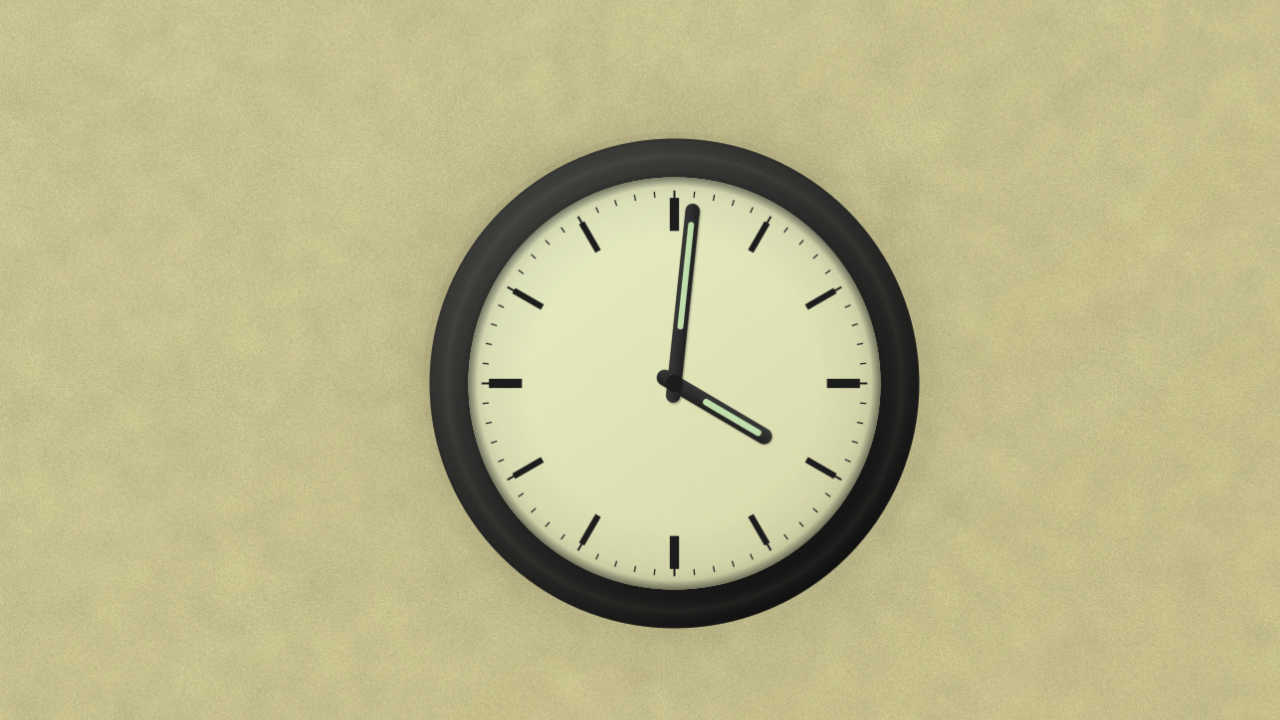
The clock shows 4:01
